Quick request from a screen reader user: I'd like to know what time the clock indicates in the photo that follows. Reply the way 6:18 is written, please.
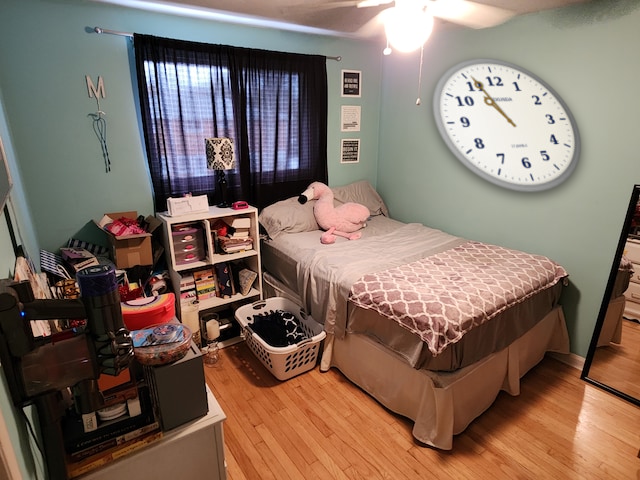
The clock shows 10:56
